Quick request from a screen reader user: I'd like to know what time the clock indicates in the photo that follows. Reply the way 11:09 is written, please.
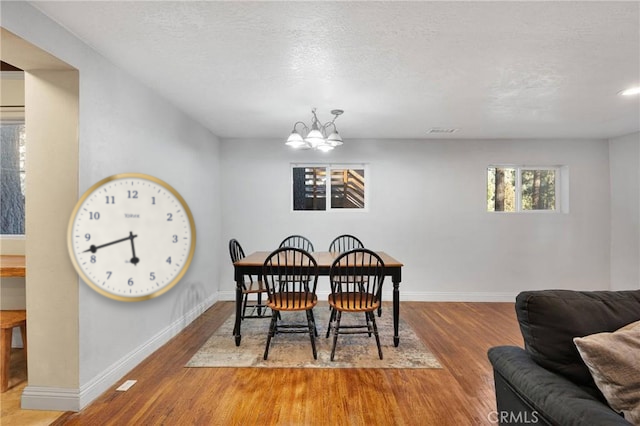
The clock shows 5:42
